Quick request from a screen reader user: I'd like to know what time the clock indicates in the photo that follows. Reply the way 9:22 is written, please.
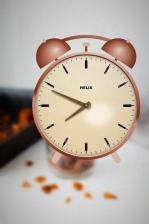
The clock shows 7:49
